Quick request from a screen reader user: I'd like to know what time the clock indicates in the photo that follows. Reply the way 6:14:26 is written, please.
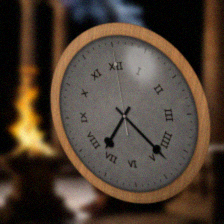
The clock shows 7:23:00
